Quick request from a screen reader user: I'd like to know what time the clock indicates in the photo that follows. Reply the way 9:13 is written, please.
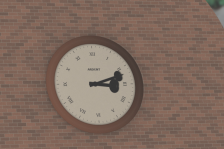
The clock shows 3:12
